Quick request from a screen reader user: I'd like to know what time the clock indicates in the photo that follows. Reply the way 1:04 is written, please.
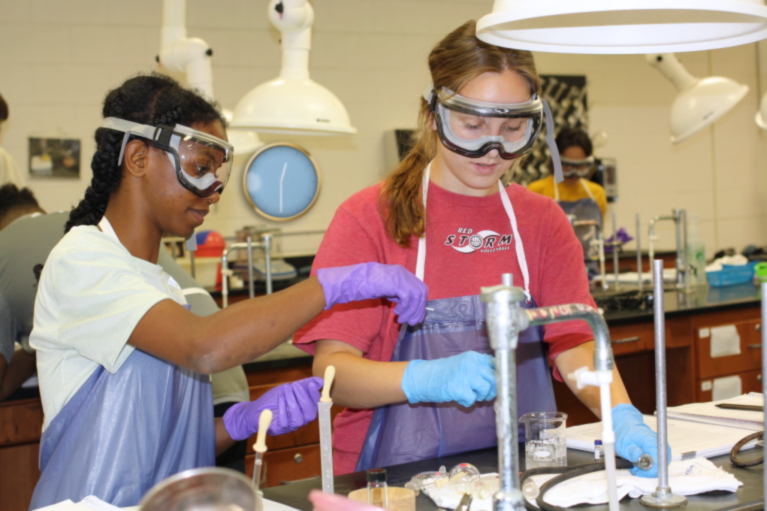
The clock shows 12:30
